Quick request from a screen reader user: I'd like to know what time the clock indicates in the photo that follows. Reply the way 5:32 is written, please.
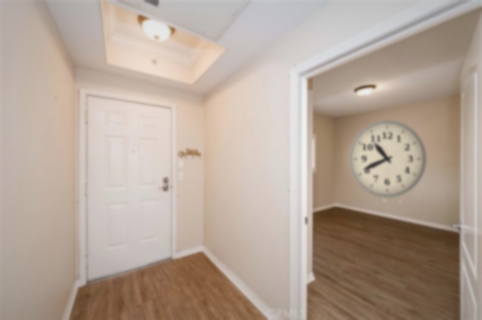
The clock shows 10:41
